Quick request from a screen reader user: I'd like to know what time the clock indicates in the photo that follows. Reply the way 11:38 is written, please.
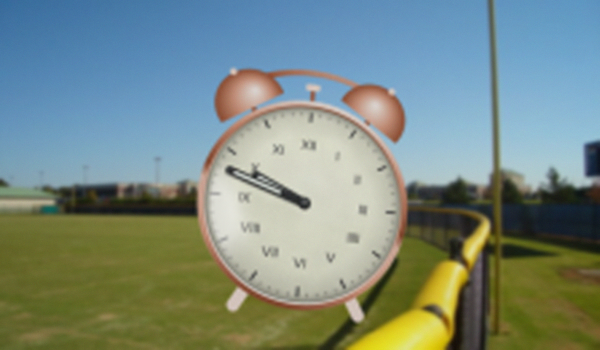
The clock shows 9:48
